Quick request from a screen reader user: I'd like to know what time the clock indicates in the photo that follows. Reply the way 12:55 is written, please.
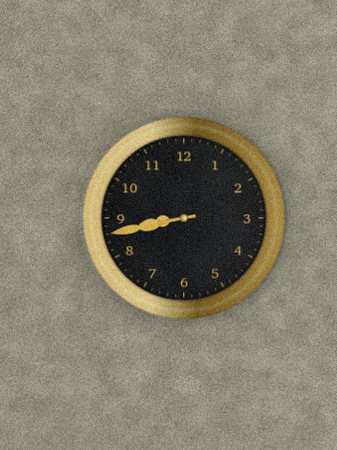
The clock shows 8:43
